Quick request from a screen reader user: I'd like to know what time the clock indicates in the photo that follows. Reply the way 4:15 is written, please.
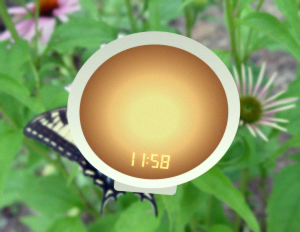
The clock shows 11:58
